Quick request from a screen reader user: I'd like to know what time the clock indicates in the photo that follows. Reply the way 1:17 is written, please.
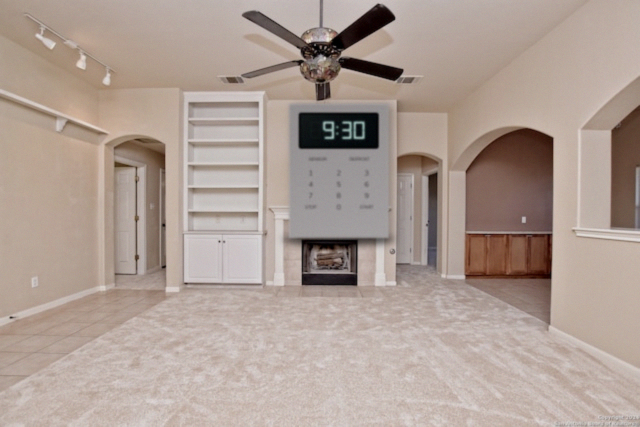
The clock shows 9:30
